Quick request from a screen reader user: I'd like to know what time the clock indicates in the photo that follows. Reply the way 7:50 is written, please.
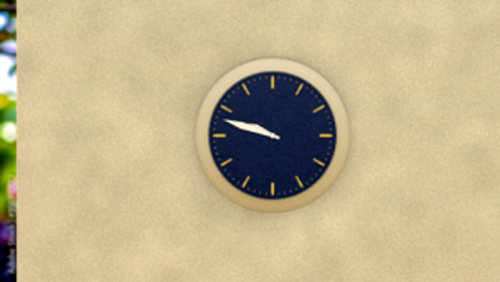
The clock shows 9:48
